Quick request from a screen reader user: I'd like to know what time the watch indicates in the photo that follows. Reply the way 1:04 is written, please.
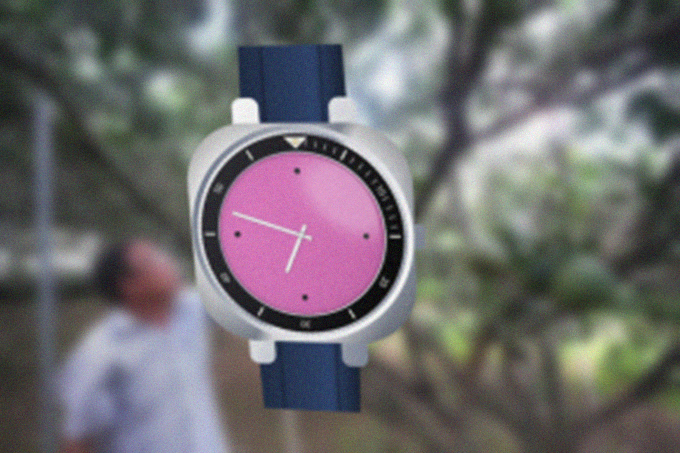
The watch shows 6:48
